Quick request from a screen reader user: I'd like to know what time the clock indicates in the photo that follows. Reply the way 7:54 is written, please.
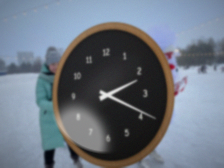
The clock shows 2:19
